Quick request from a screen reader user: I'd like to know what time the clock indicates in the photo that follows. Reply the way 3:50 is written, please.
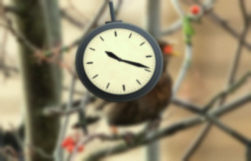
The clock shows 10:19
